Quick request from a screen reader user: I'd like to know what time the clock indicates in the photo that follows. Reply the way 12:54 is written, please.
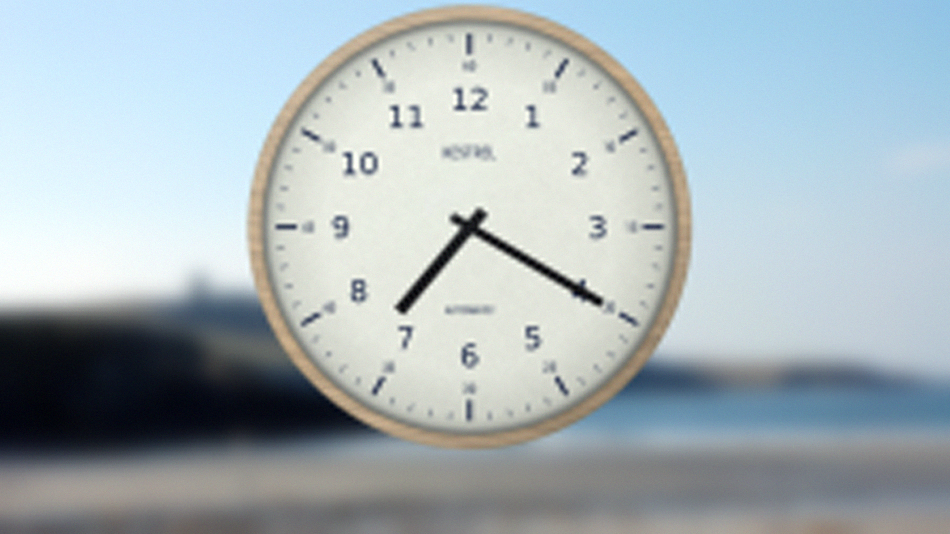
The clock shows 7:20
